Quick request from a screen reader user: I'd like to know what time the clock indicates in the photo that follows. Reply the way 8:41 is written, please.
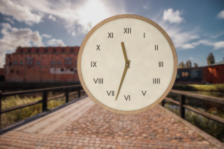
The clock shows 11:33
